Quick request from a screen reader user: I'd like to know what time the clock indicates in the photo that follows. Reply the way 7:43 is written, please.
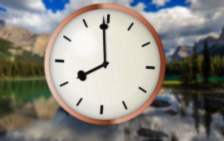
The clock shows 7:59
